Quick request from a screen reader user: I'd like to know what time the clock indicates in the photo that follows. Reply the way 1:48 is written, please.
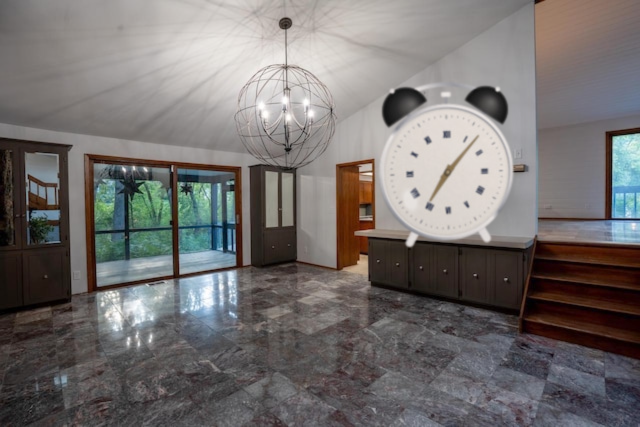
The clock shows 7:07
